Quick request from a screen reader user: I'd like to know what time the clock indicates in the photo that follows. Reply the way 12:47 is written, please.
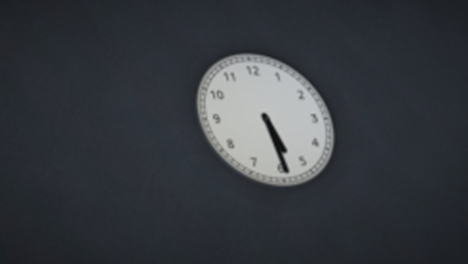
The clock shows 5:29
